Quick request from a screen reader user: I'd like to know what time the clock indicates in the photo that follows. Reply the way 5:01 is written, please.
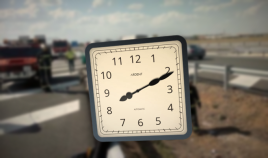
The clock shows 8:11
